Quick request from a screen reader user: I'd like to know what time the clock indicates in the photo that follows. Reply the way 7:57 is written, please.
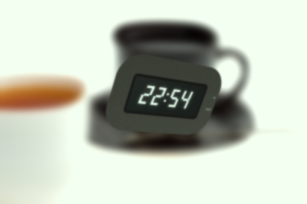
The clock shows 22:54
